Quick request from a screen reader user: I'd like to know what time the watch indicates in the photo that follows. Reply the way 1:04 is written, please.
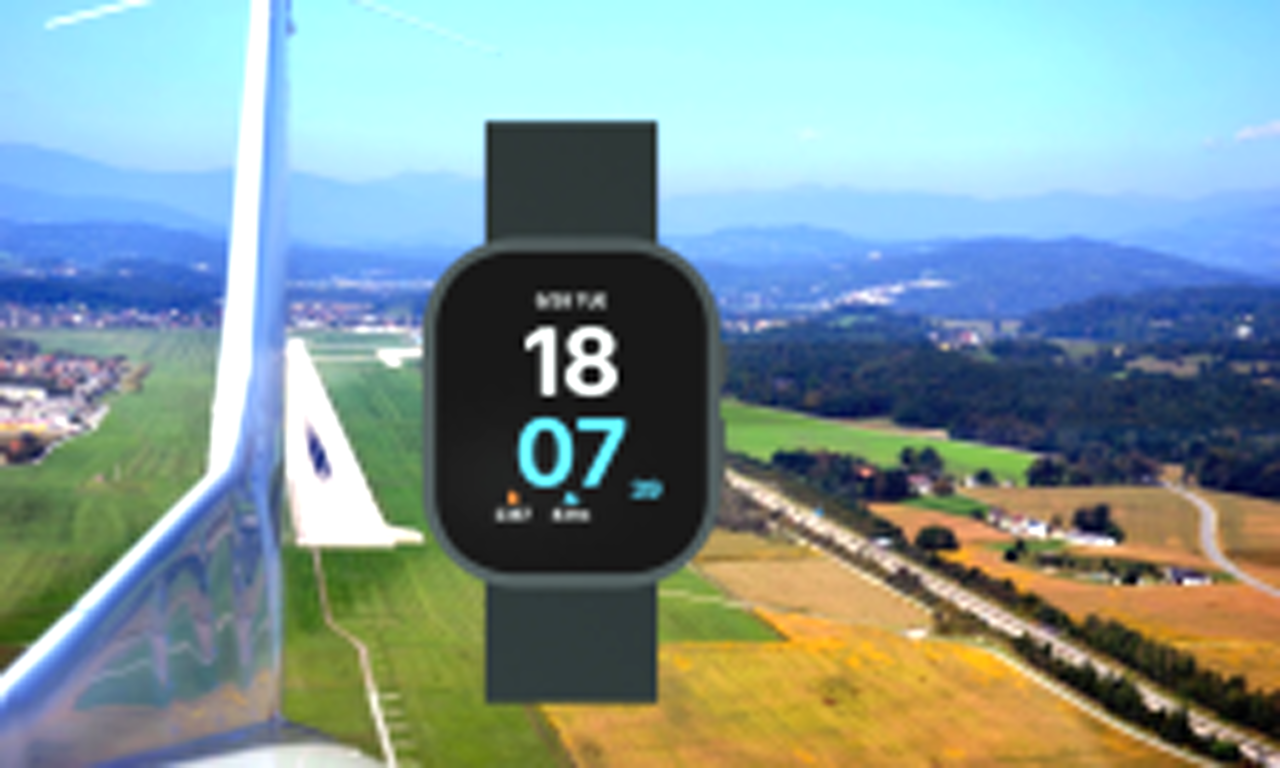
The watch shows 18:07
